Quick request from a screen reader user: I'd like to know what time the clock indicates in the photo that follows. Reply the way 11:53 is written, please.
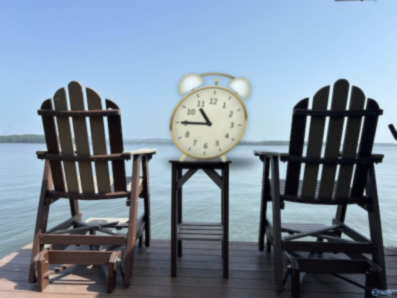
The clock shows 10:45
